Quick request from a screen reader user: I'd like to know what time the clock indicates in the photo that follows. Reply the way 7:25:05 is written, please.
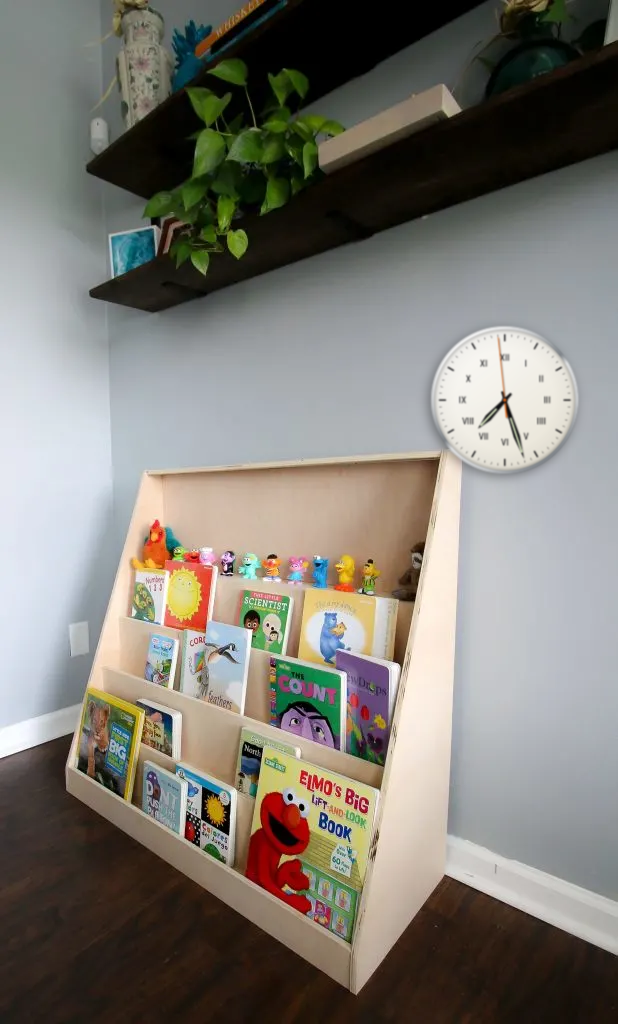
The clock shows 7:26:59
